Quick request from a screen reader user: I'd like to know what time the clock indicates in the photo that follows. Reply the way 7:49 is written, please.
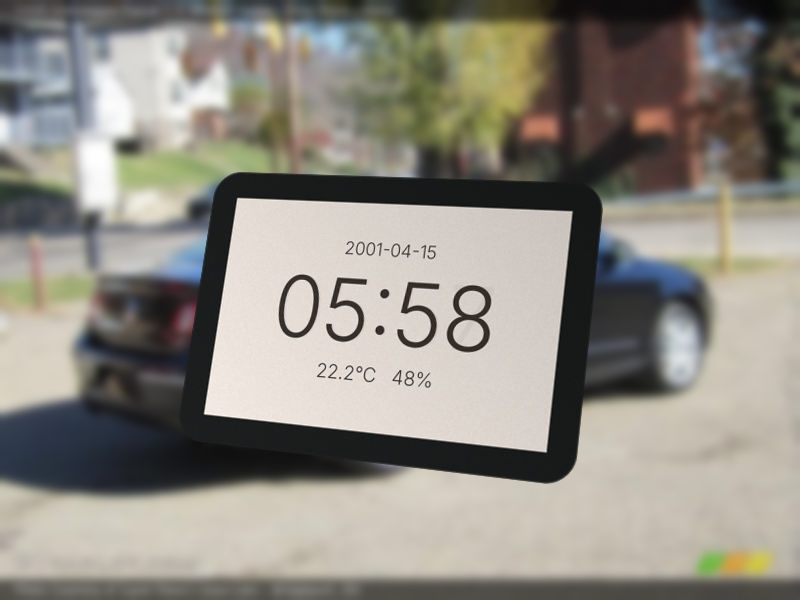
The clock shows 5:58
